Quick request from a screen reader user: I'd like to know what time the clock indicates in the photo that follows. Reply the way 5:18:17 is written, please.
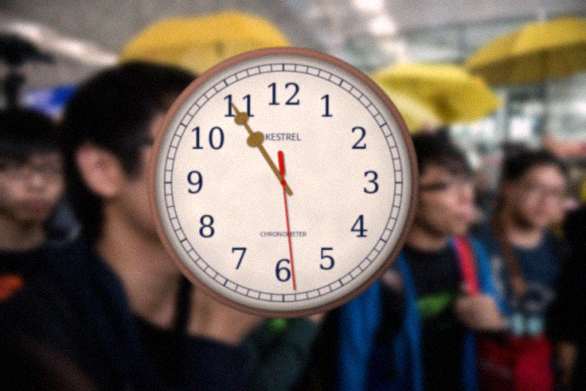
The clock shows 10:54:29
